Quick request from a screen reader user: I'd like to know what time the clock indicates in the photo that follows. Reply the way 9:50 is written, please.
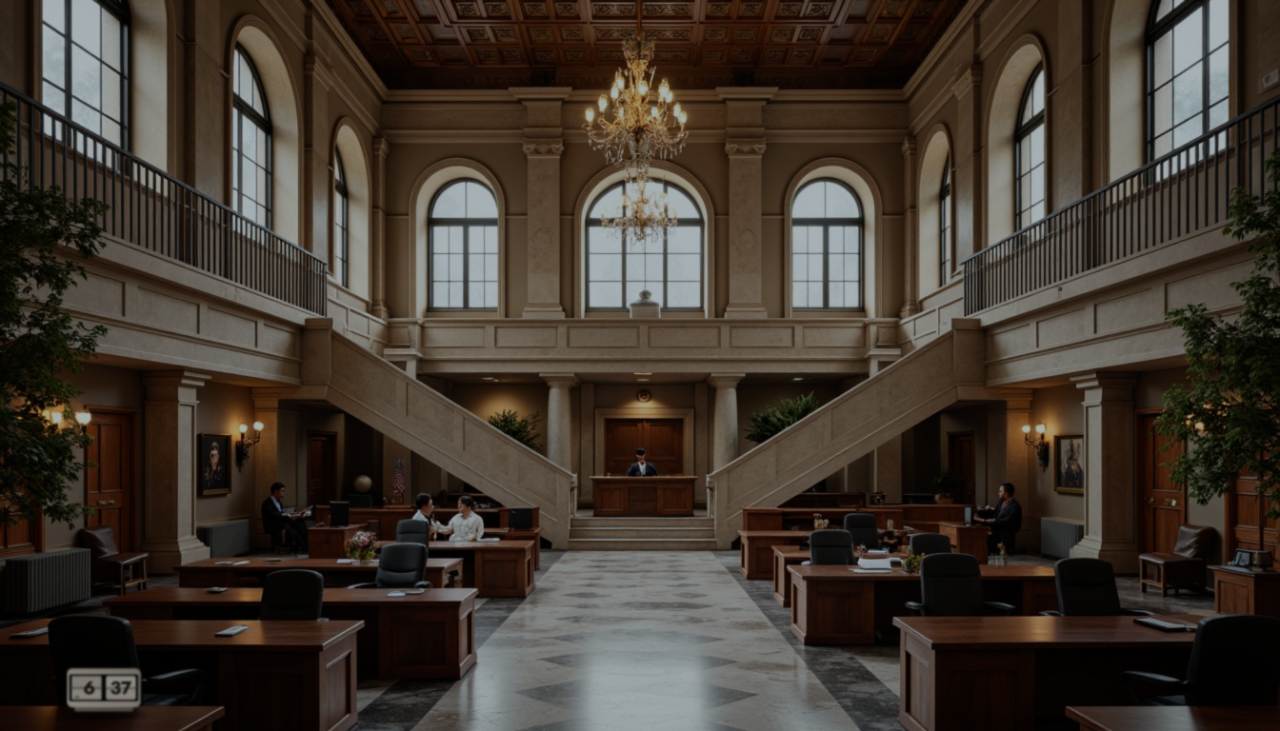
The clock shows 6:37
